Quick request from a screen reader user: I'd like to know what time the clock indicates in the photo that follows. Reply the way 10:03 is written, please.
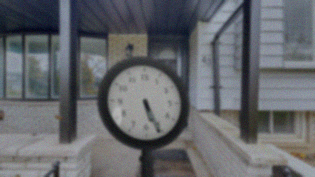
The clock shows 5:26
